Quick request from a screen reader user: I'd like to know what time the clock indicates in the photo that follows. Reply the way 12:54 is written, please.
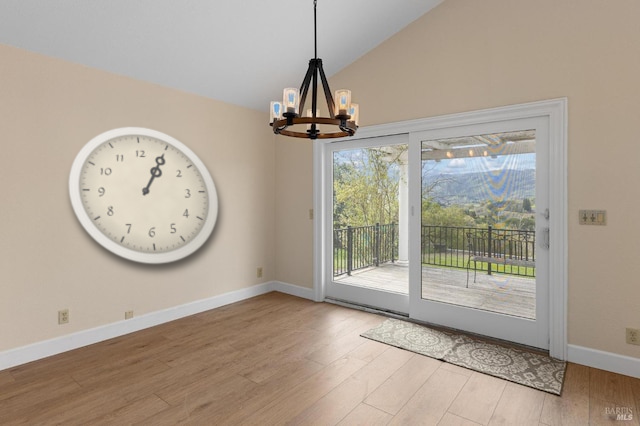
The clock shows 1:05
